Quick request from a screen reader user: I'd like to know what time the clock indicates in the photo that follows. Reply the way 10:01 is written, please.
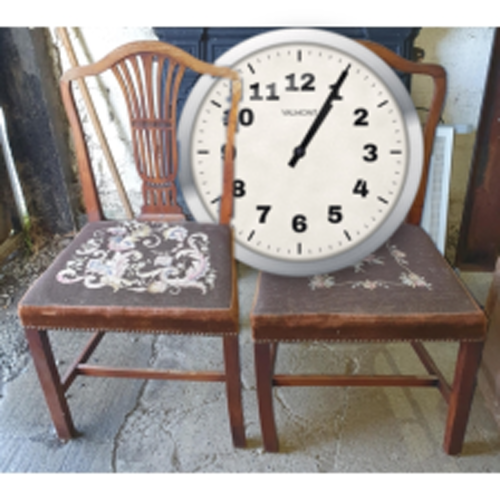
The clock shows 1:05
